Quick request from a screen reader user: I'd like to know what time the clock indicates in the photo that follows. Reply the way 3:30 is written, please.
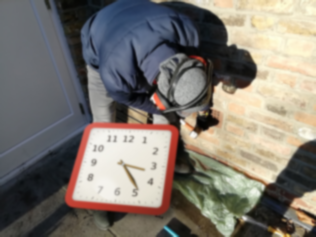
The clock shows 3:24
